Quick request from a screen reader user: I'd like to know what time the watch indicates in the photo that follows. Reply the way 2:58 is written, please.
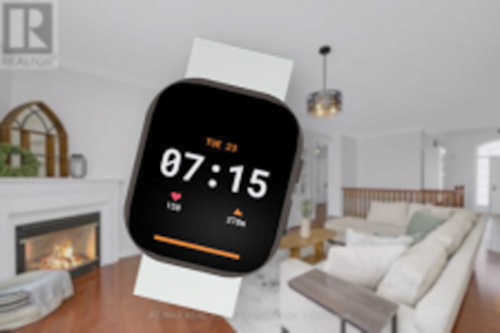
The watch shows 7:15
